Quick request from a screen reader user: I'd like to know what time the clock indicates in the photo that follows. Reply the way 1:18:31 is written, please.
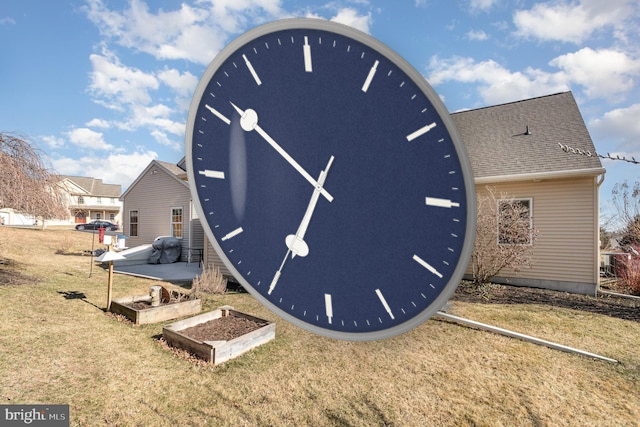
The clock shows 6:51:35
